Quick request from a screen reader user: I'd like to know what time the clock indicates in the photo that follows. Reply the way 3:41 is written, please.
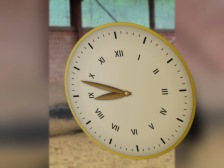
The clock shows 8:48
